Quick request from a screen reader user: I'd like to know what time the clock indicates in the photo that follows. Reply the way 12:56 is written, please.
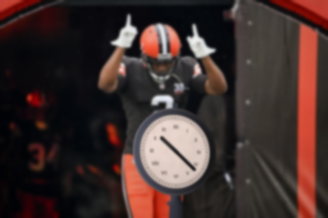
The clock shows 10:22
